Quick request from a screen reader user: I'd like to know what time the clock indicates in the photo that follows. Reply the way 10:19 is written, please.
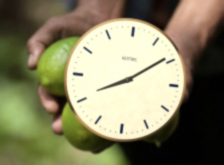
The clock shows 8:09
